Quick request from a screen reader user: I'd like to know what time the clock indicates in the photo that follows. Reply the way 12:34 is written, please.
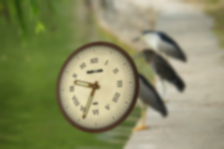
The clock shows 9:34
